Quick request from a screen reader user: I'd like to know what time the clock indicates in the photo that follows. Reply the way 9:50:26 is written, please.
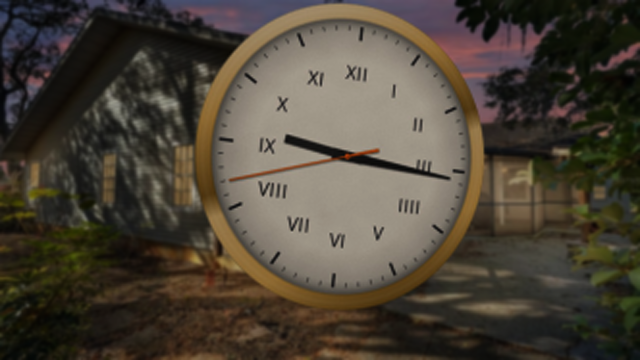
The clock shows 9:15:42
